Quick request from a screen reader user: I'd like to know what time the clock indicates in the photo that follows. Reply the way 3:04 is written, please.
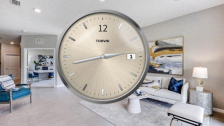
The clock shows 2:43
